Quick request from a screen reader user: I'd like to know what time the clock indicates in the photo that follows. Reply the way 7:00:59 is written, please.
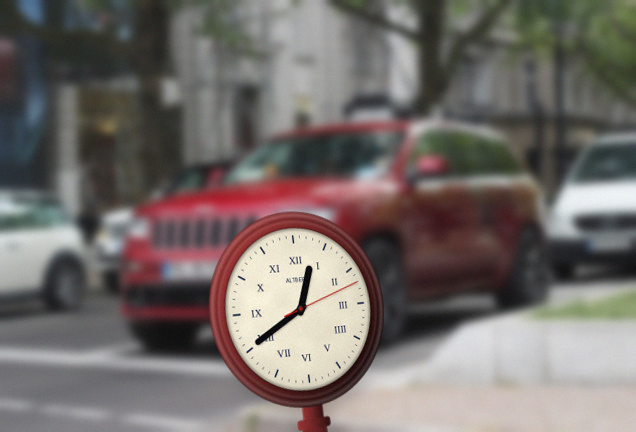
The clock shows 12:40:12
